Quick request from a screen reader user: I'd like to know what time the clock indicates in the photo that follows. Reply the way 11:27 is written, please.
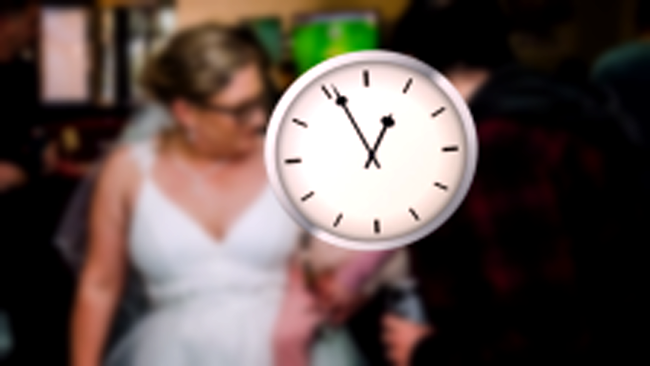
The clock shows 12:56
